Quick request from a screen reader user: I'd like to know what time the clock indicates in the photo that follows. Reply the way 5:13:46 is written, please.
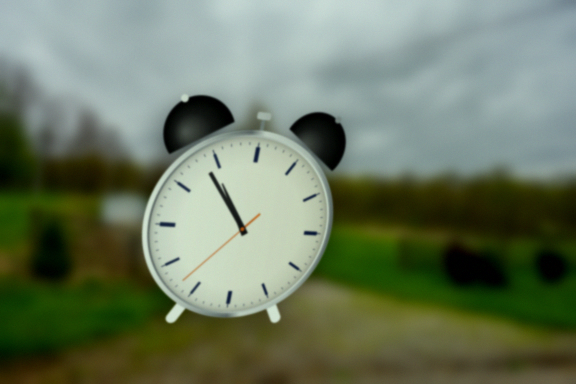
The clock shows 10:53:37
